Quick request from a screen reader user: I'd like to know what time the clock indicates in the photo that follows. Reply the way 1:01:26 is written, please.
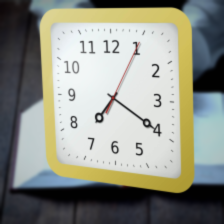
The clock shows 7:20:05
